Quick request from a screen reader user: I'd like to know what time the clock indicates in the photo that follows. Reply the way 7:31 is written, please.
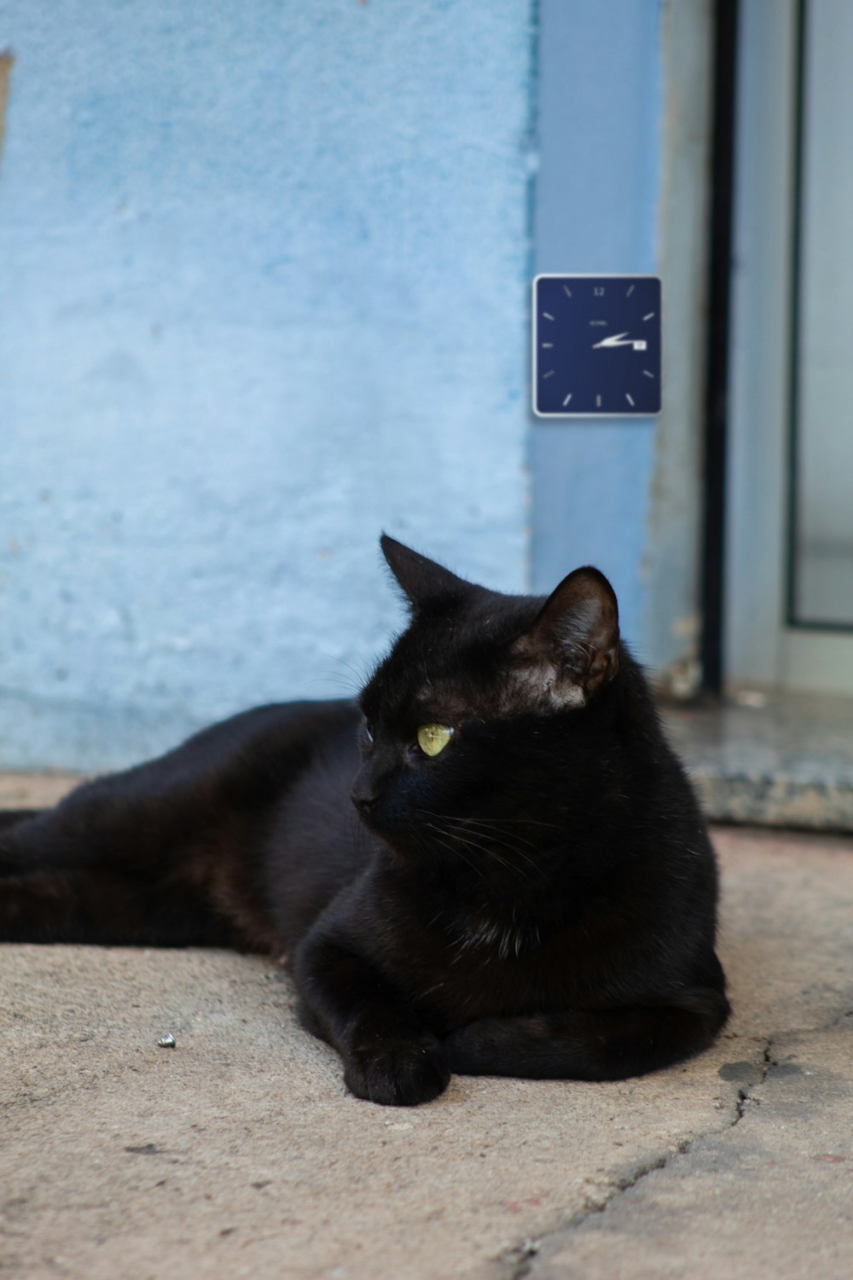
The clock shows 2:14
